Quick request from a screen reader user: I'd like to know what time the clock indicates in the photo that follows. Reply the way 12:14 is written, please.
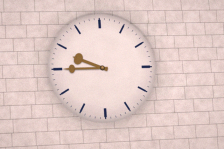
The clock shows 9:45
